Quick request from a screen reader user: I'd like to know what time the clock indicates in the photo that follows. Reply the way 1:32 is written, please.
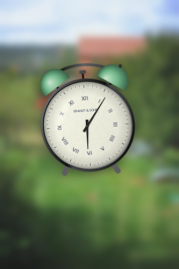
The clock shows 6:06
